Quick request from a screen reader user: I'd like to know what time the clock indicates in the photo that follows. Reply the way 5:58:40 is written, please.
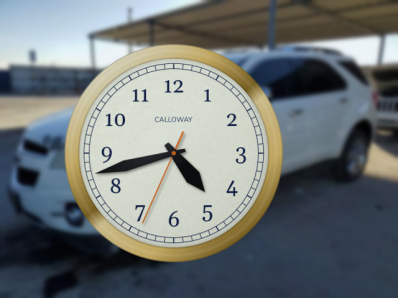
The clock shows 4:42:34
